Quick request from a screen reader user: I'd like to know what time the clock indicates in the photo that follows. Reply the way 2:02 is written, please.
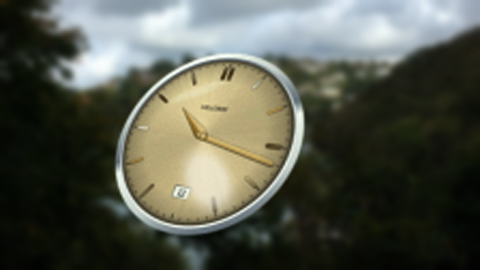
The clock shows 10:17
